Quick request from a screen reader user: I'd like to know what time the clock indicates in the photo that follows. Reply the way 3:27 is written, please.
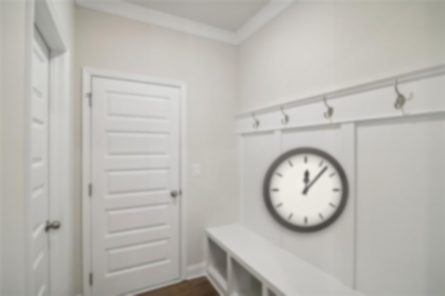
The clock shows 12:07
